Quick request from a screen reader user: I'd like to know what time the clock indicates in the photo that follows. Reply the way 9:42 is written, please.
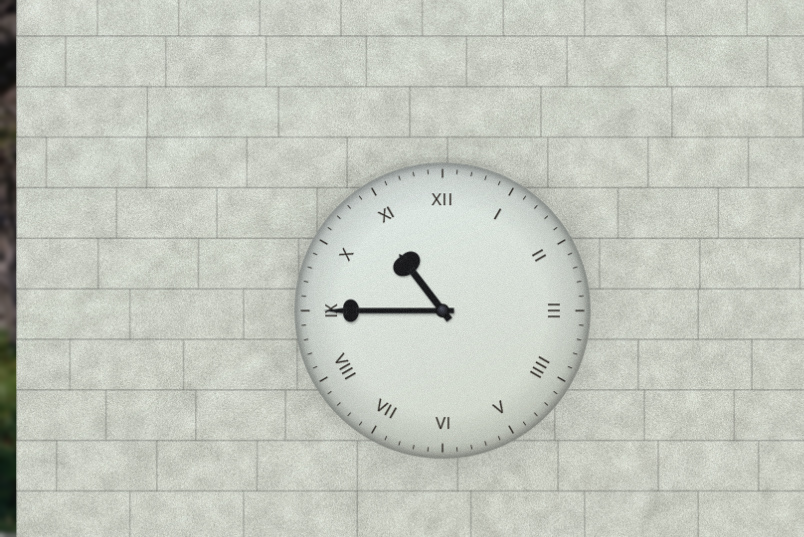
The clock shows 10:45
